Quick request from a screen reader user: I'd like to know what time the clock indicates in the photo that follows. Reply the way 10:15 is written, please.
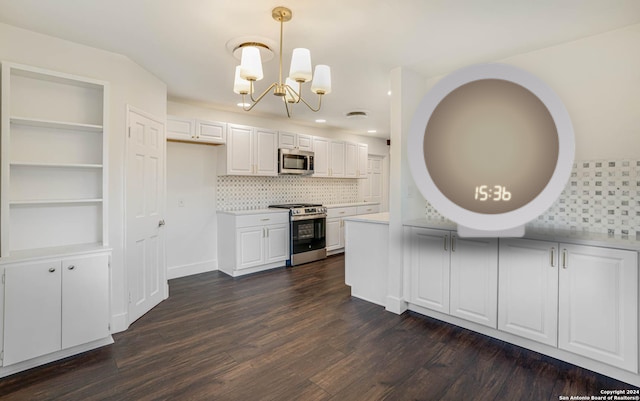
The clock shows 15:36
